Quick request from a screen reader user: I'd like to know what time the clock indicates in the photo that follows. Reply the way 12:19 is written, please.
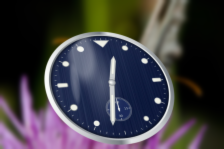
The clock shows 12:32
